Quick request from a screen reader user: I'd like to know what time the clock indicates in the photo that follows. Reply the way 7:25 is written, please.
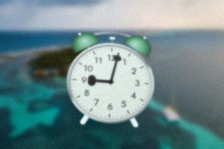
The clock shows 9:02
